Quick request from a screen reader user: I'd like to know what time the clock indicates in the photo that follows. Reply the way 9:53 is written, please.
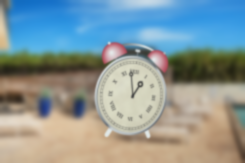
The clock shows 12:58
